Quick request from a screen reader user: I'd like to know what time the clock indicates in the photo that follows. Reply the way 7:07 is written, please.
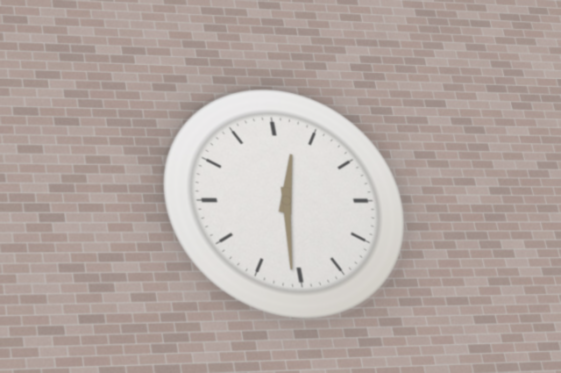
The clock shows 12:31
